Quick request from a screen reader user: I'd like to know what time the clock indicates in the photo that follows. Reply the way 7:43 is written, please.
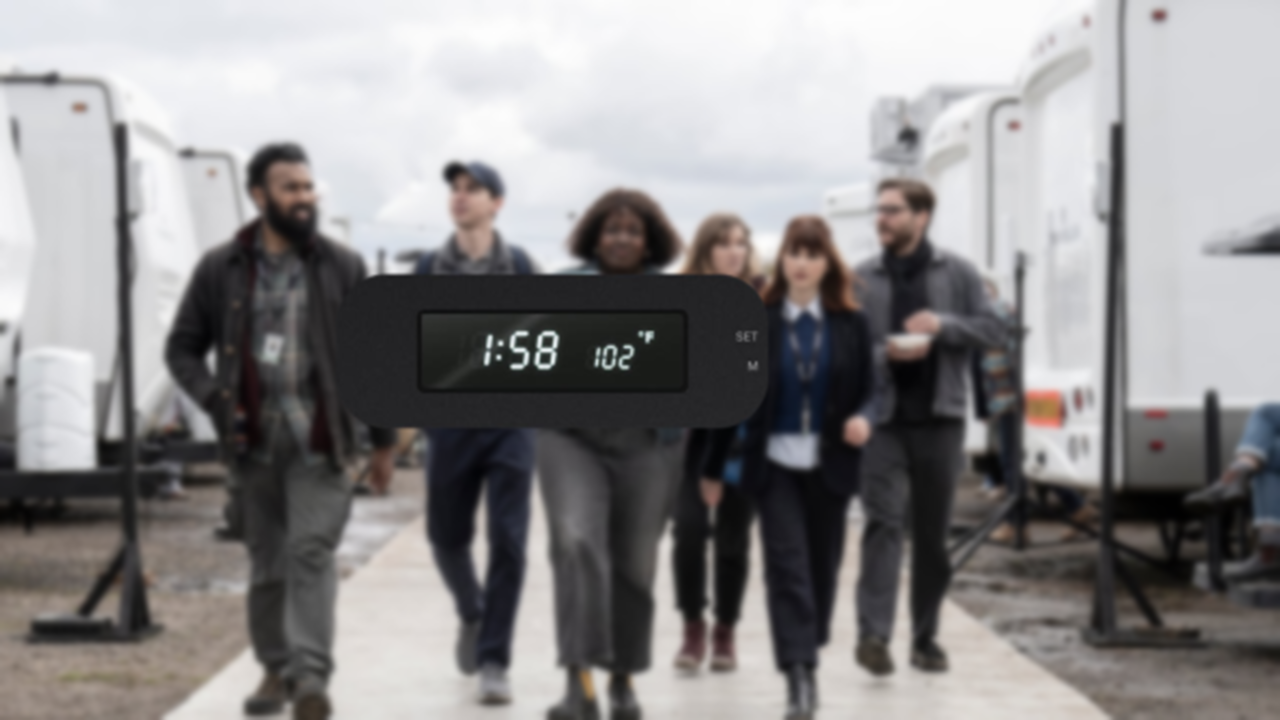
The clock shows 1:58
